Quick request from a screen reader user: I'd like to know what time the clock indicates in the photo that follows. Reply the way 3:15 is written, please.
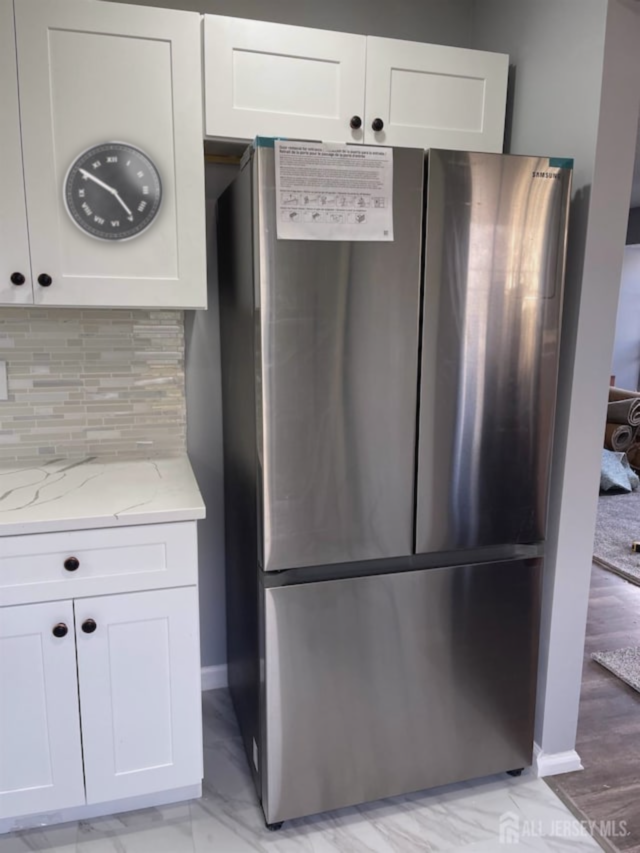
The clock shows 4:51
